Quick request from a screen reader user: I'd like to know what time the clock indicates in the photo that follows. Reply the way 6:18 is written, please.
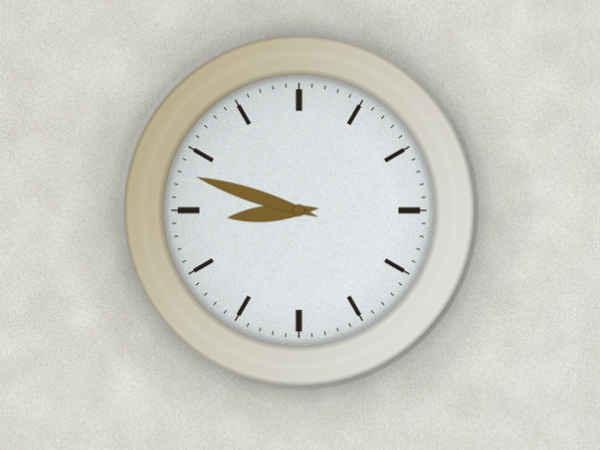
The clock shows 8:48
